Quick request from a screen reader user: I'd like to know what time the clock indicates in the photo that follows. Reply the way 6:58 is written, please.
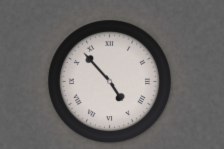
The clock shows 4:53
